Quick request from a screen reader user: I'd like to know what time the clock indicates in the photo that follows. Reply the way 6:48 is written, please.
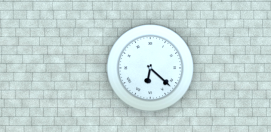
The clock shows 6:22
